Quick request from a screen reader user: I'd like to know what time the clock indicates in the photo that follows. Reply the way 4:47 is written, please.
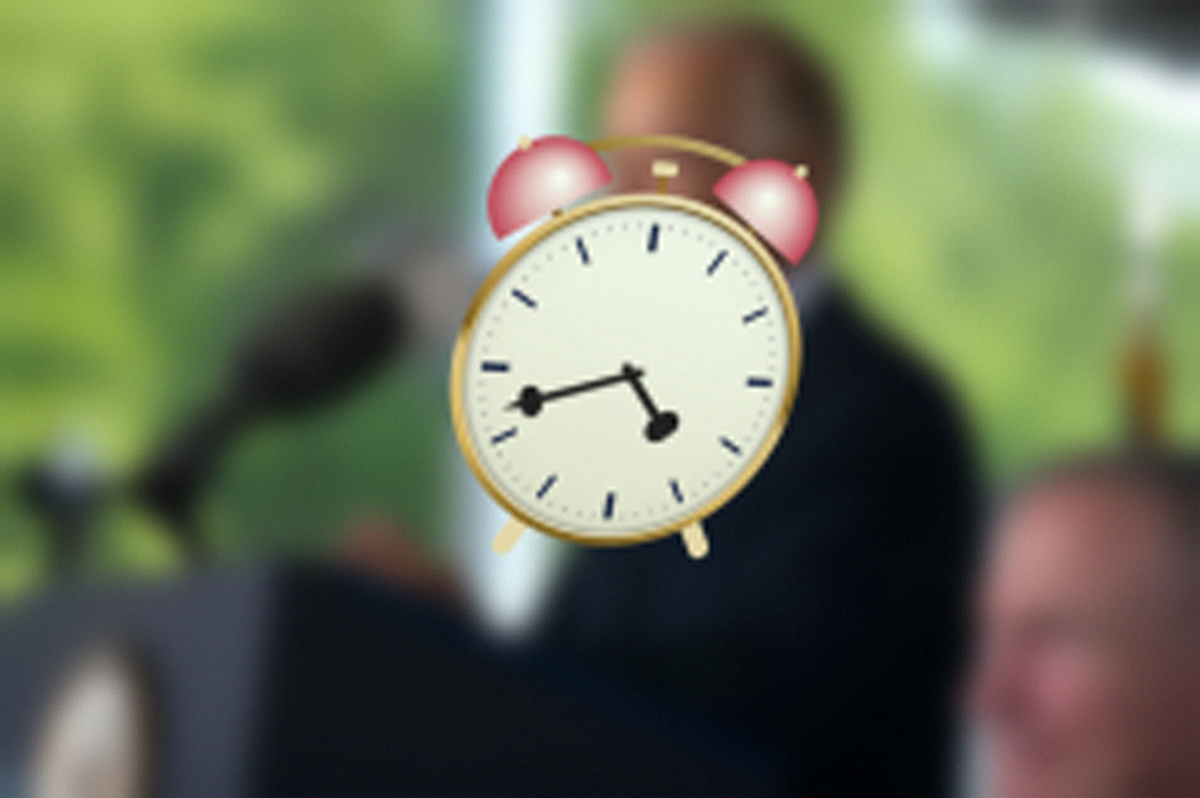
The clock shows 4:42
